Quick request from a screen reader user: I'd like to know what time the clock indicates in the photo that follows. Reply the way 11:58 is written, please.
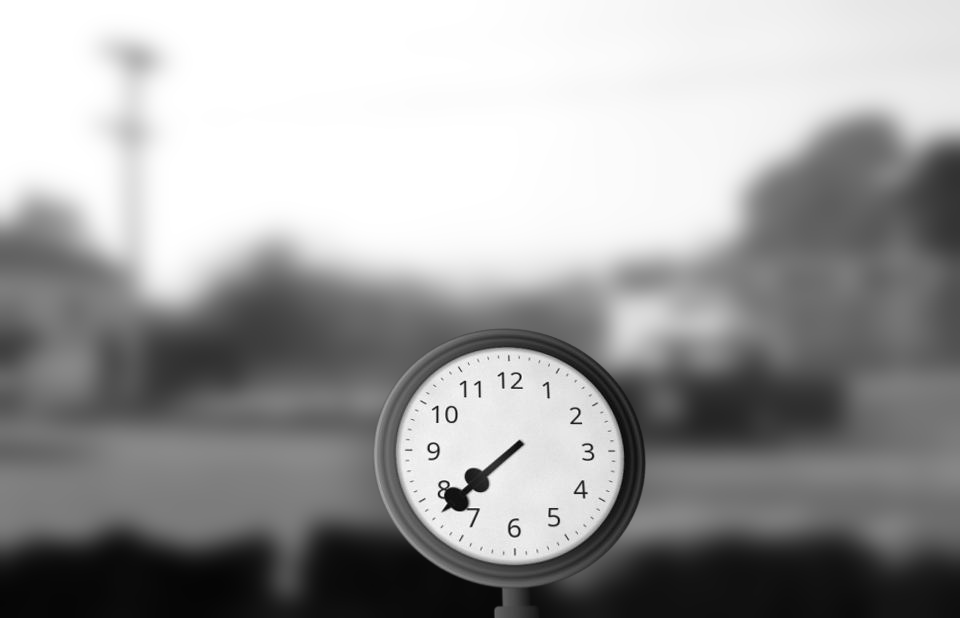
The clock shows 7:38
